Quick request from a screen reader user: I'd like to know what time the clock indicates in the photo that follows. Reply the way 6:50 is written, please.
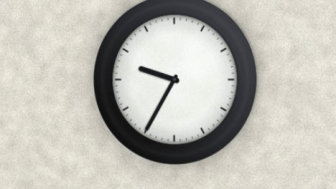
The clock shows 9:35
